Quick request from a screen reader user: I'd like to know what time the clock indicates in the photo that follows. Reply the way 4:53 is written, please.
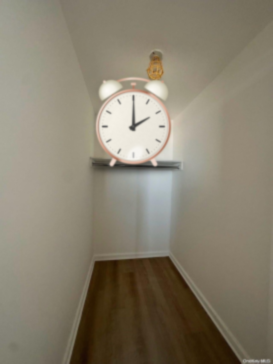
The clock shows 2:00
